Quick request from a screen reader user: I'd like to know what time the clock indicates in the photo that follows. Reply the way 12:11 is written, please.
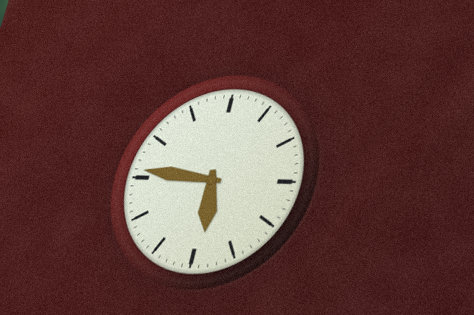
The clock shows 5:46
